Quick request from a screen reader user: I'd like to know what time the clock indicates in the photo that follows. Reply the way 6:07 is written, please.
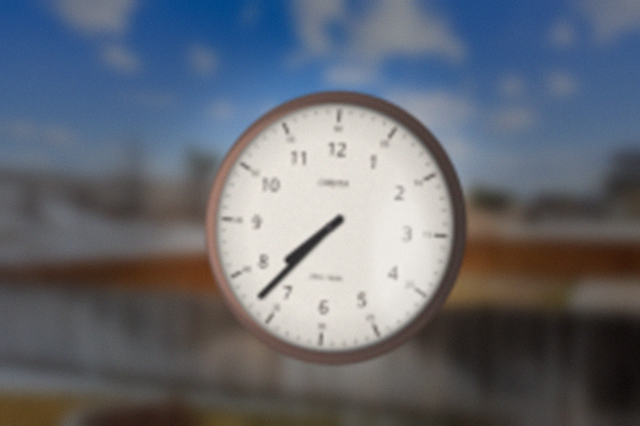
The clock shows 7:37
